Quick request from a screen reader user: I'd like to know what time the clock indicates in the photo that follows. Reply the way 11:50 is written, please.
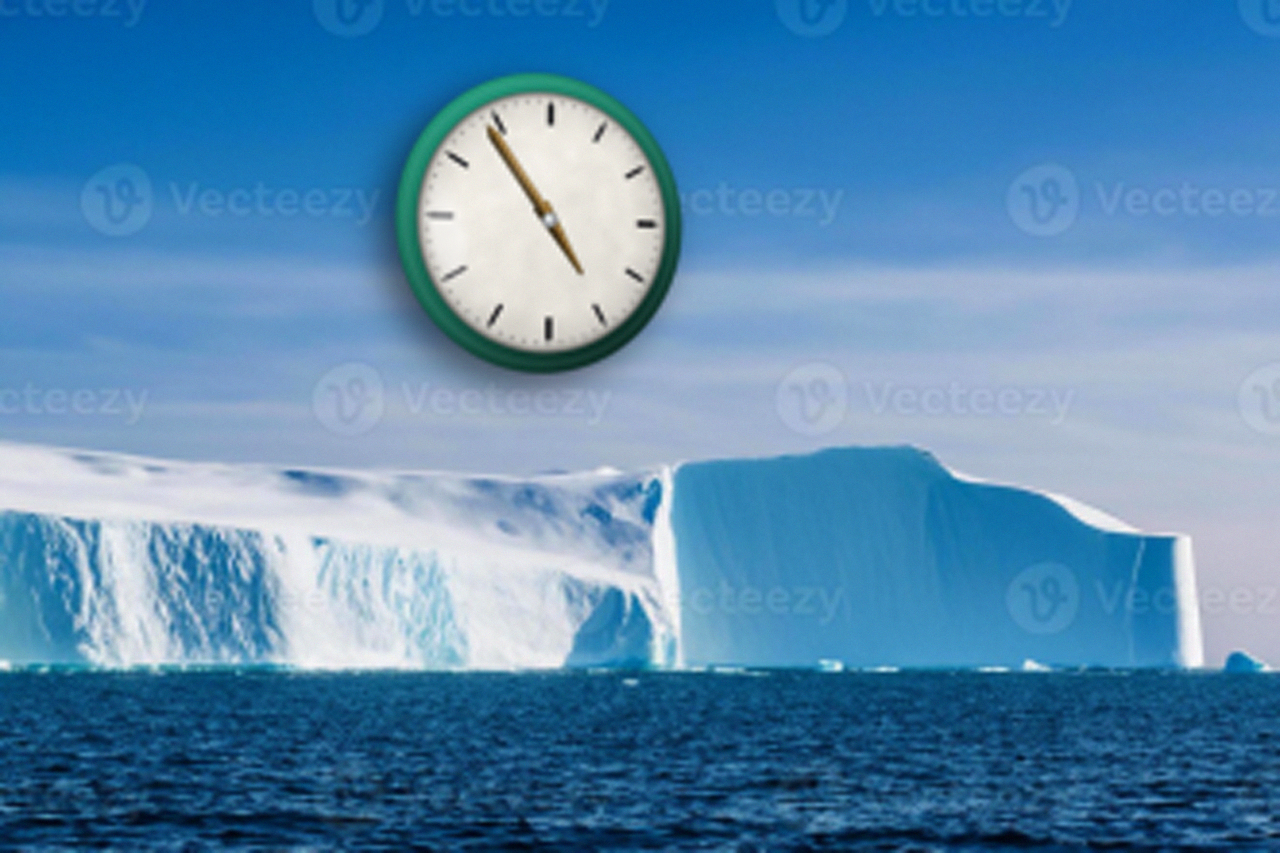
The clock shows 4:54
